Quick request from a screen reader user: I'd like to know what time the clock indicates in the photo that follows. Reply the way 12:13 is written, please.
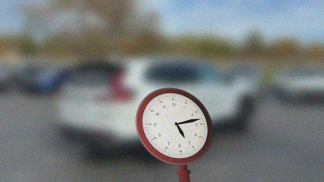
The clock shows 5:13
